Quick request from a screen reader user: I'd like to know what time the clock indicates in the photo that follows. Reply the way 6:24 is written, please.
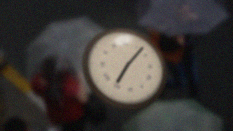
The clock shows 7:07
